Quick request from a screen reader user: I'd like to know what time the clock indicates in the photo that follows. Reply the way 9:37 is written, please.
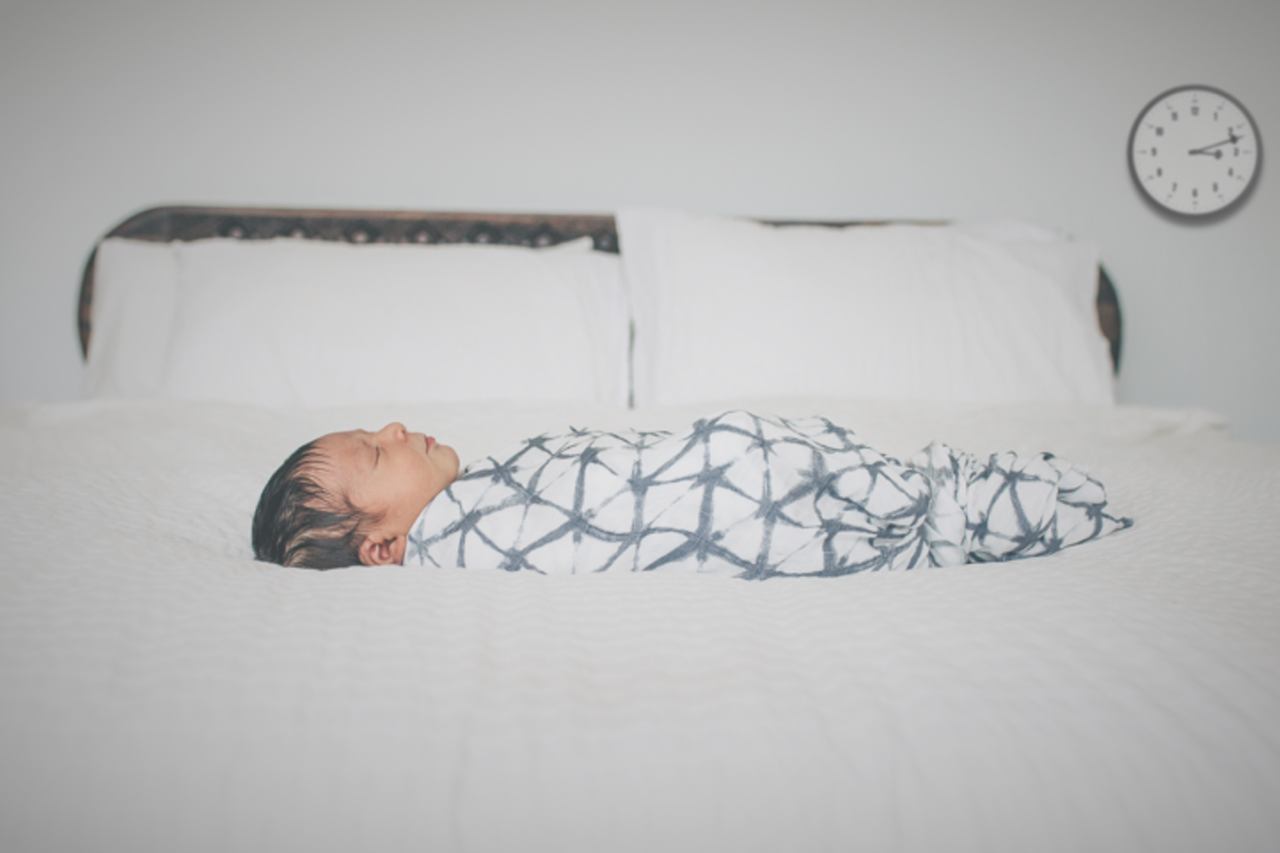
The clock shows 3:12
